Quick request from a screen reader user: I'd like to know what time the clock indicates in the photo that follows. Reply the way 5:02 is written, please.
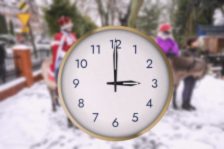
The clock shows 3:00
